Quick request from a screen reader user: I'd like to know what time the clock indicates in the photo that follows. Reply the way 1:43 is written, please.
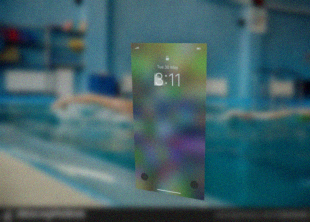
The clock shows 3:11
